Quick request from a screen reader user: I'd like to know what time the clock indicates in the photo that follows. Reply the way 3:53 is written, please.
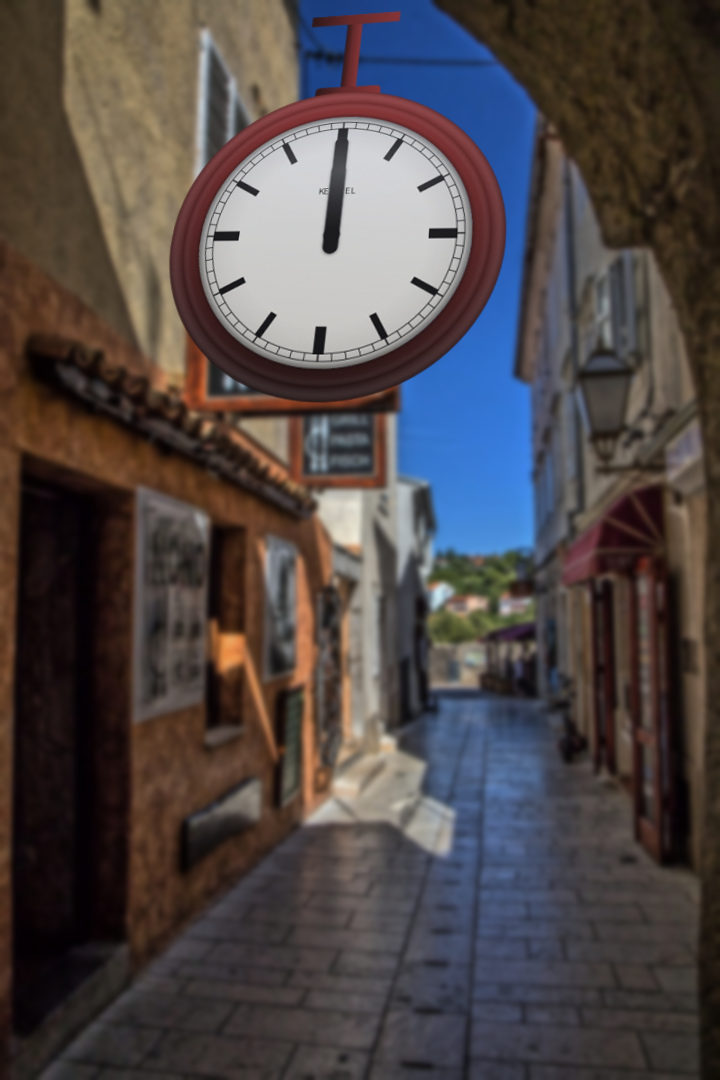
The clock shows 12:00
